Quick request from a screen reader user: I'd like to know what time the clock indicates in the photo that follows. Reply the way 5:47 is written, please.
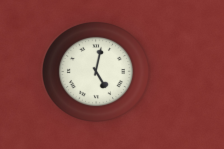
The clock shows 5:02
